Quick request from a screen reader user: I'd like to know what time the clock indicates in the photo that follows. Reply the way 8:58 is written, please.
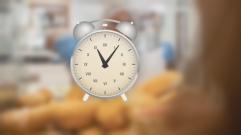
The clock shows 11:06
